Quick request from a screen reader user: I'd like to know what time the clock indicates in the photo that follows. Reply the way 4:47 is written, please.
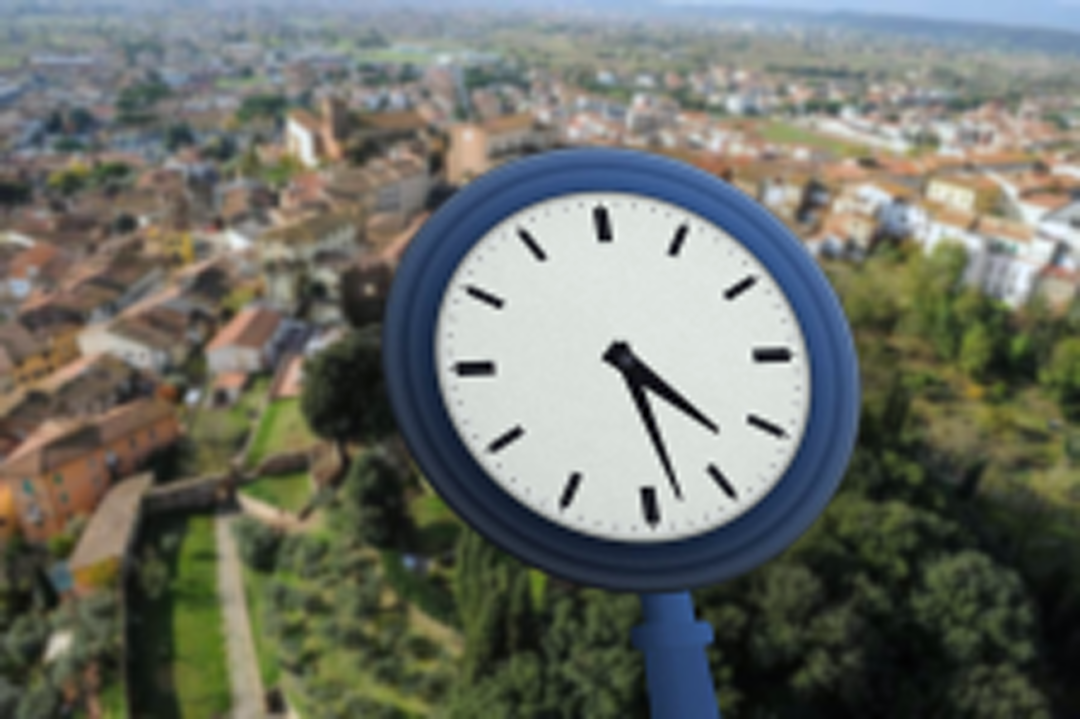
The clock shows 4:28
